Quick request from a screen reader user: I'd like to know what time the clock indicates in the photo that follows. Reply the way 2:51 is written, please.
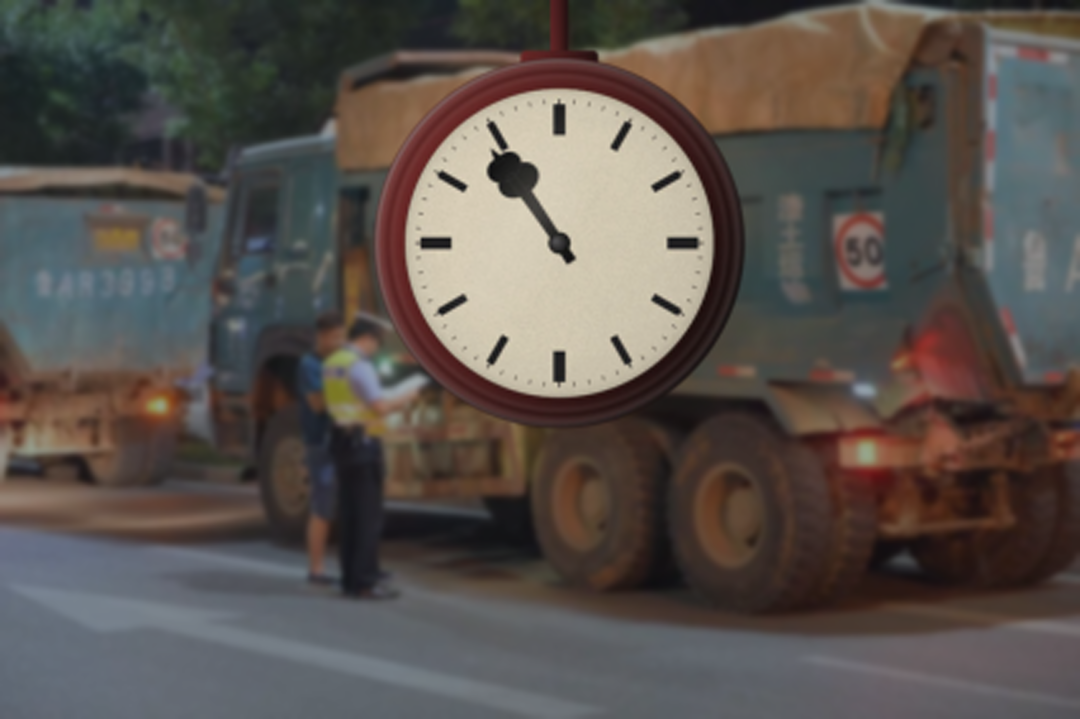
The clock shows 10:54
